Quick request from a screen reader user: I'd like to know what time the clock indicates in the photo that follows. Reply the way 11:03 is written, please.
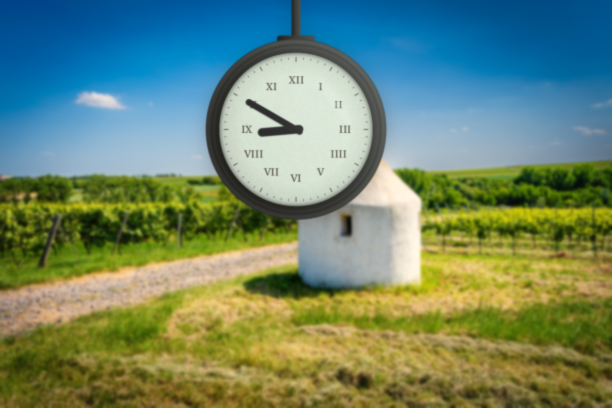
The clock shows 8:50
